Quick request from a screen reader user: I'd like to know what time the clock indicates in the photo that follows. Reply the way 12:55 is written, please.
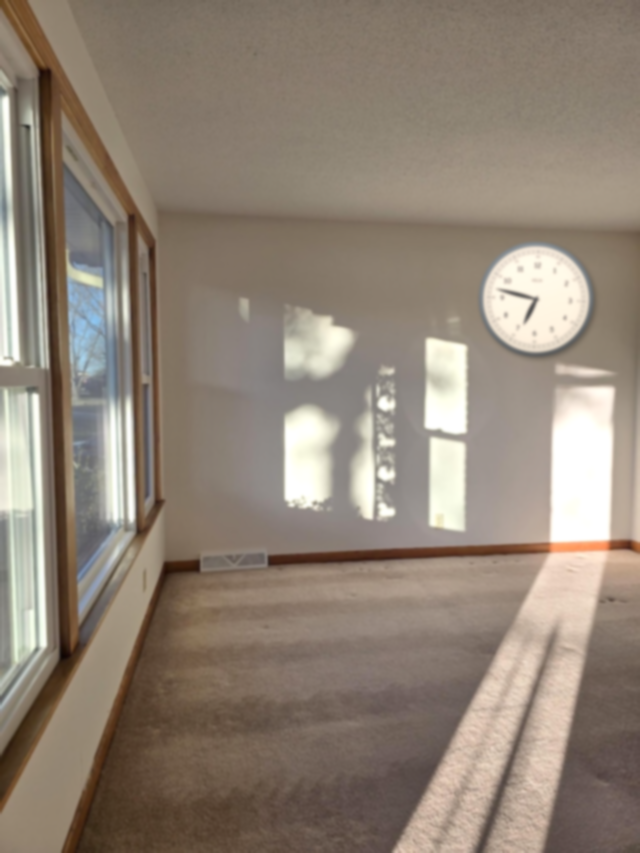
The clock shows 6:47
